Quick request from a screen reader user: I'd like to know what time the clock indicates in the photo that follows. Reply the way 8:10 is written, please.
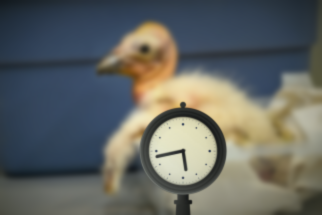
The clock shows 5:43
